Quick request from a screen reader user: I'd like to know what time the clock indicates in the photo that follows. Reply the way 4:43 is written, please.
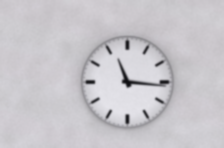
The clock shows 11:16
